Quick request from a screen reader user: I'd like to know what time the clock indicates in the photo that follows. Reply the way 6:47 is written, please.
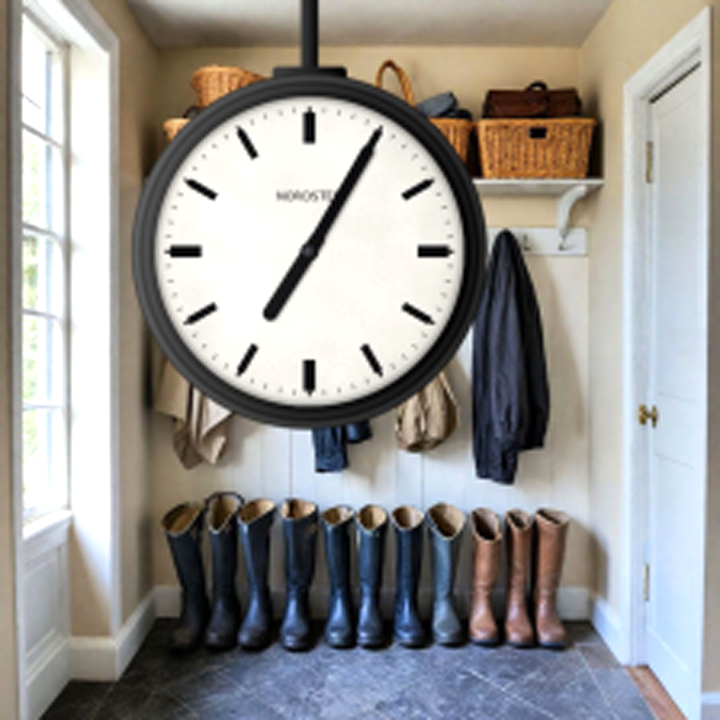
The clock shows 7:05
